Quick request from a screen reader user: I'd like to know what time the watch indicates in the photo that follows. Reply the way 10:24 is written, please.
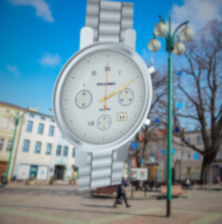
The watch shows 2:10
